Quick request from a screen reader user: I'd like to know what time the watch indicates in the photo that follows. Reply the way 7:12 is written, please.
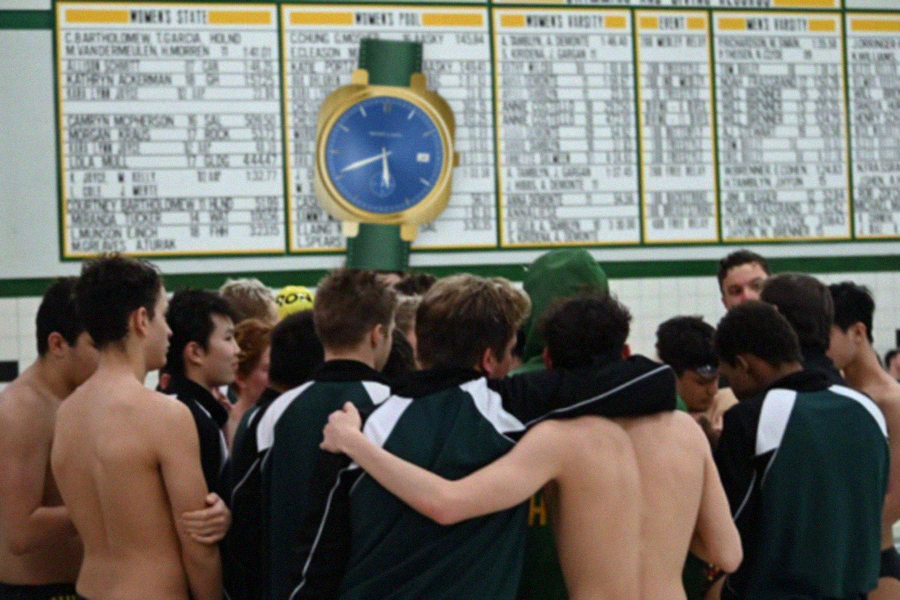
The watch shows 5:41
